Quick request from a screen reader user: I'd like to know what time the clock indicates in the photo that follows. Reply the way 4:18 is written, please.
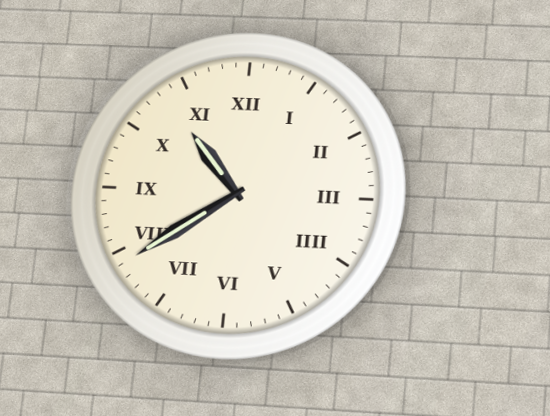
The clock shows 10:39
